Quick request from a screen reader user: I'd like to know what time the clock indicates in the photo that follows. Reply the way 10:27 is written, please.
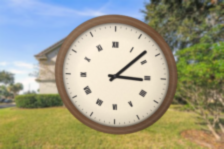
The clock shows 3:08
